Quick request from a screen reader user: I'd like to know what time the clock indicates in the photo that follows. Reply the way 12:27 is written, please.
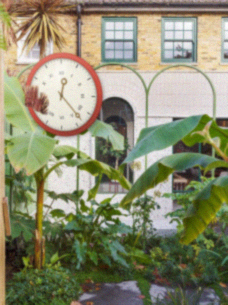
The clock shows 12:23
